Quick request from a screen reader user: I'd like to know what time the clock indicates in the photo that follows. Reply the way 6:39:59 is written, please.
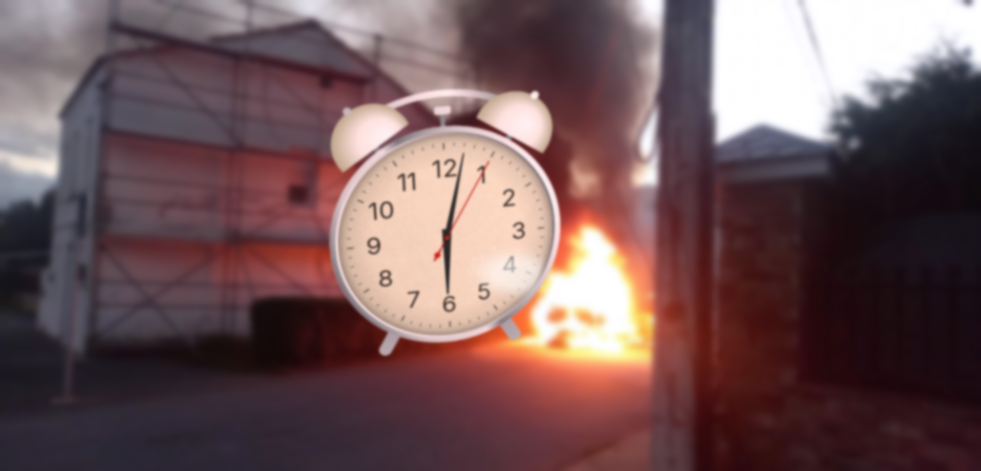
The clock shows 6:02:05
